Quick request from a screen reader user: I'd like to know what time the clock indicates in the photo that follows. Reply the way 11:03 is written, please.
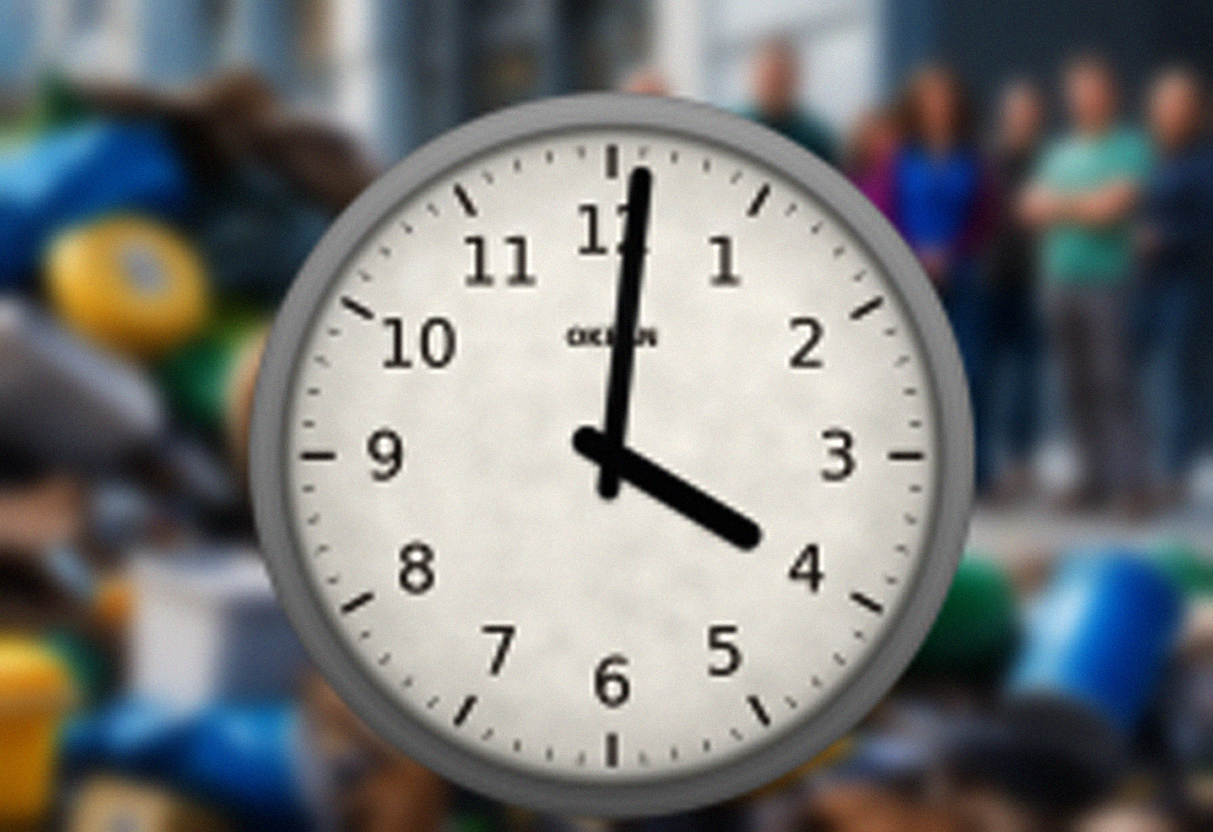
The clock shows 4:01
